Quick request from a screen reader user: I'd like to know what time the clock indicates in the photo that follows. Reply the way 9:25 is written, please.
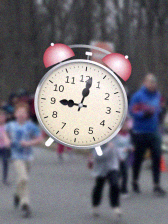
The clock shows 9:02
